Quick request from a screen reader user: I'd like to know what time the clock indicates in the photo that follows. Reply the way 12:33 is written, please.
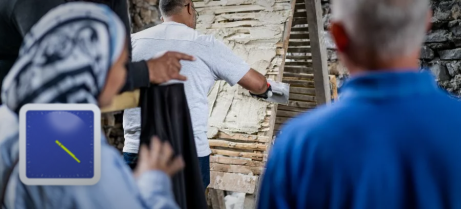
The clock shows 4:22
